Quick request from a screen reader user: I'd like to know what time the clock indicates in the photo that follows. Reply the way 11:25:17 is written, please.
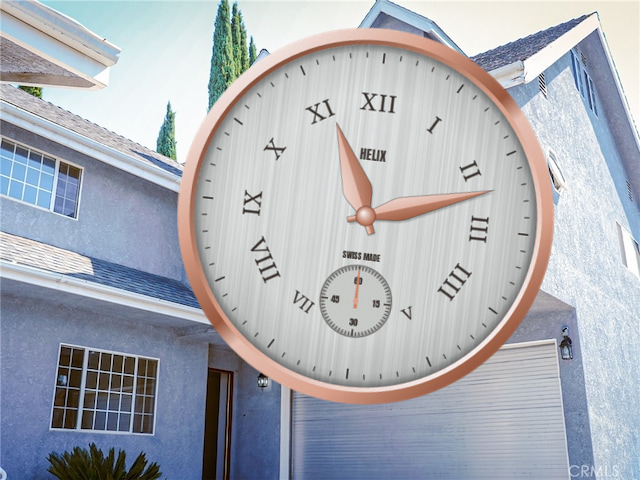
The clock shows 11:12:00
